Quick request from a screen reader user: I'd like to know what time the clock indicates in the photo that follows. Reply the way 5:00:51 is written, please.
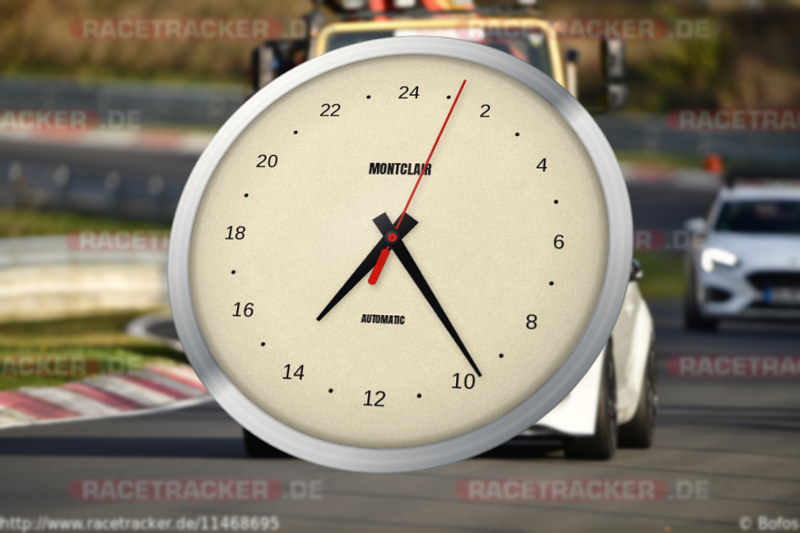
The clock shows 14:24:03
